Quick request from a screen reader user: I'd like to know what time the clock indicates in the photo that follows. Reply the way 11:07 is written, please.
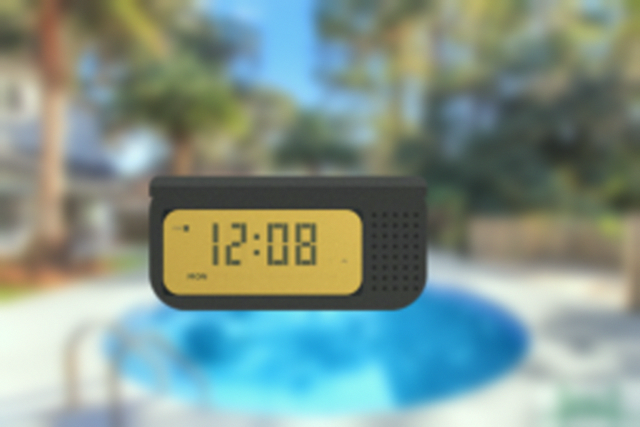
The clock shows 12:08
